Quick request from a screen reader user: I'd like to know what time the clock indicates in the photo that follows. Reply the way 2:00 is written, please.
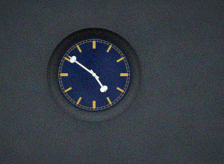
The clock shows 4:51
